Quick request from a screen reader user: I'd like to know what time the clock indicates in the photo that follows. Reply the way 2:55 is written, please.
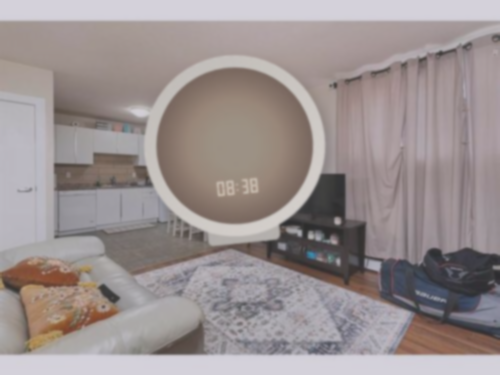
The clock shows 8:38
